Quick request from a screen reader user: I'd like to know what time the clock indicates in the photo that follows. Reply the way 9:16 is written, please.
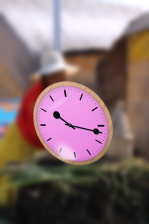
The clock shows 10:17
